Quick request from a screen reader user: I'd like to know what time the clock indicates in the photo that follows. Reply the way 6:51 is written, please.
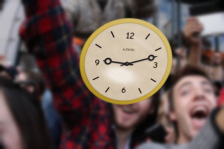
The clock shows 9:12
